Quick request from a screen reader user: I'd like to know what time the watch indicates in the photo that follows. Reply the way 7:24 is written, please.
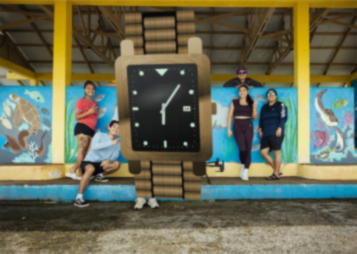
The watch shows 6:06
